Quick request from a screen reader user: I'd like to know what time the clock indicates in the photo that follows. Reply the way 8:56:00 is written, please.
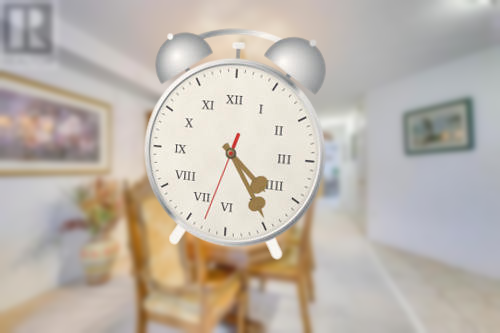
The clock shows 4:24:33
